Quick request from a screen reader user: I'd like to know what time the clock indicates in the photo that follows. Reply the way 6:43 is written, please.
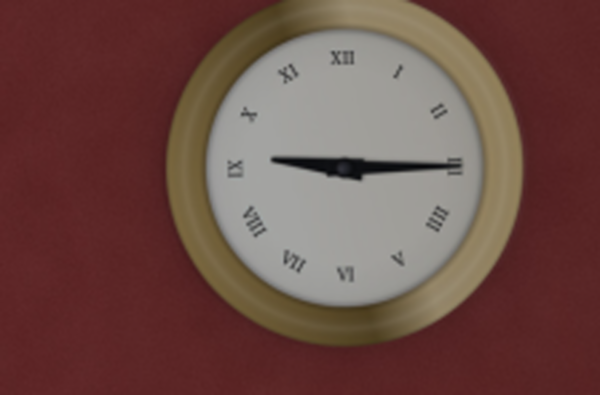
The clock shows 9:15
